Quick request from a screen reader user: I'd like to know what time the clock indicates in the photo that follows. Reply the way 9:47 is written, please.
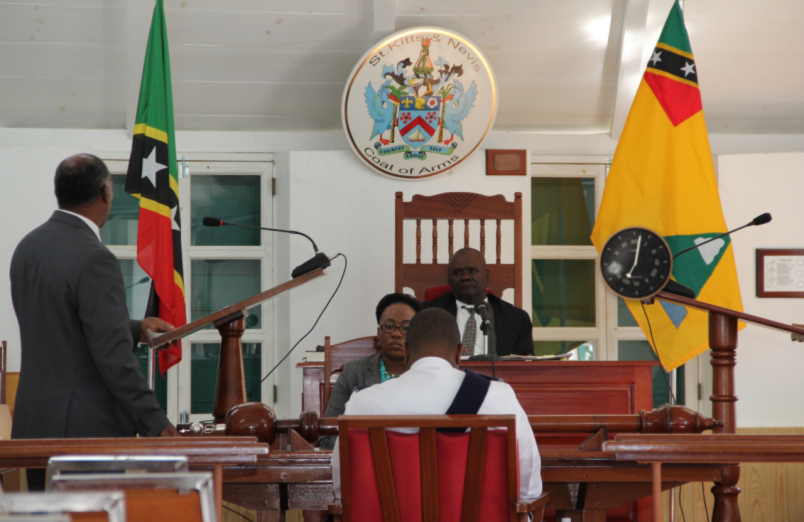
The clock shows 7:02
